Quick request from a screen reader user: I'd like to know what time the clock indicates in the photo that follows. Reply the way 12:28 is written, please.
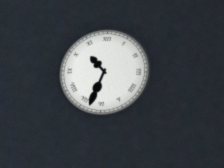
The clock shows 10:33
